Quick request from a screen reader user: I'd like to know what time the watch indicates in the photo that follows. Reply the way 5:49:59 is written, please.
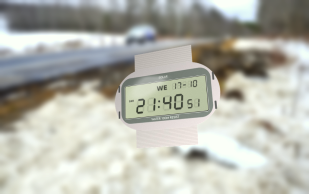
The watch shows 21:40:51
